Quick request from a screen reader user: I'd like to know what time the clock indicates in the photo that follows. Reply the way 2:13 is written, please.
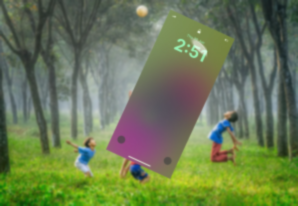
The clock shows 2:51
